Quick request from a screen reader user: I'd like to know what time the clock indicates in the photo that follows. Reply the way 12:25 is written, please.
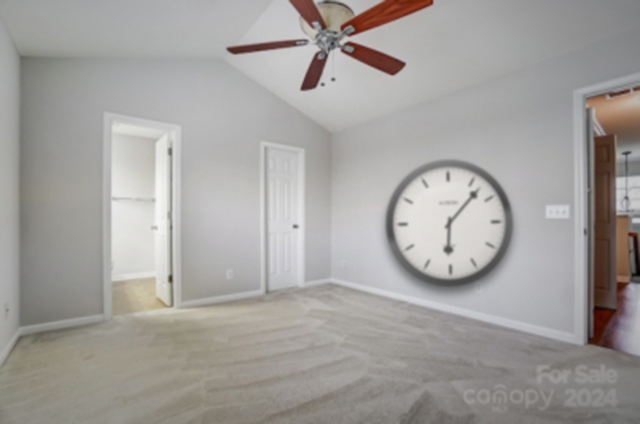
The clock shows 6:07
